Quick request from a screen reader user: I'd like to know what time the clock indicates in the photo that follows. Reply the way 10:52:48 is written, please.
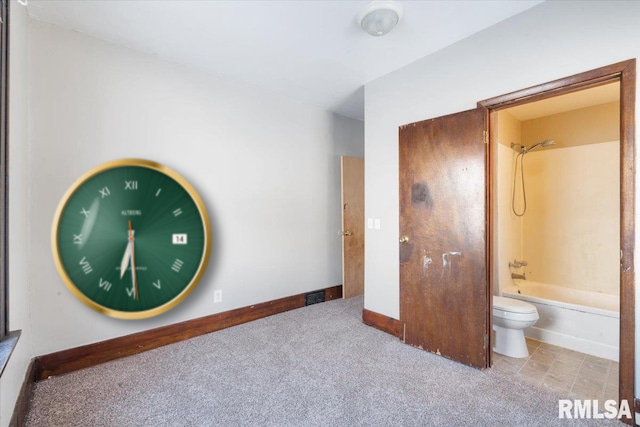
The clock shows 6:29:29
